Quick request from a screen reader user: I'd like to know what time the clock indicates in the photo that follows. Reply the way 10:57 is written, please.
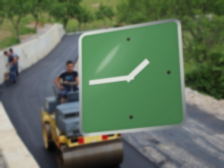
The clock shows 1:45
